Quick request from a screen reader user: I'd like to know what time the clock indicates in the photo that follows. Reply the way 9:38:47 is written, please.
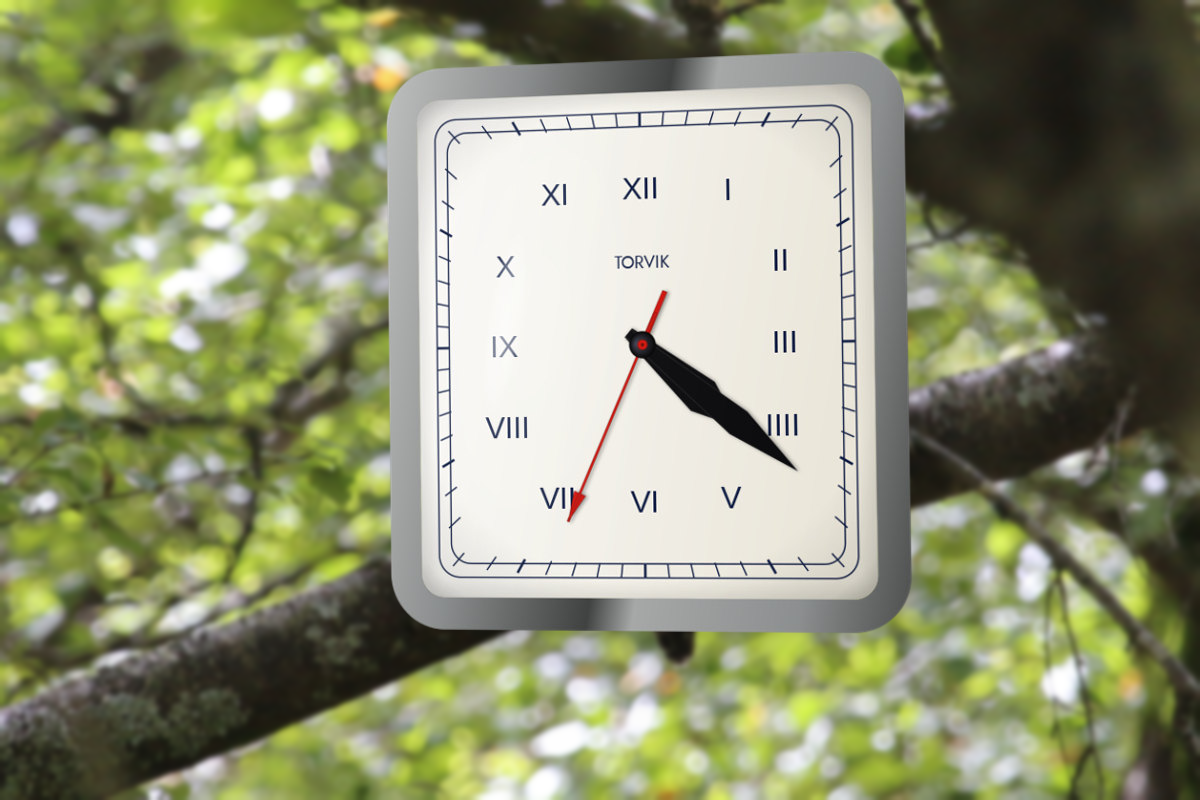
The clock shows 4:21:34
